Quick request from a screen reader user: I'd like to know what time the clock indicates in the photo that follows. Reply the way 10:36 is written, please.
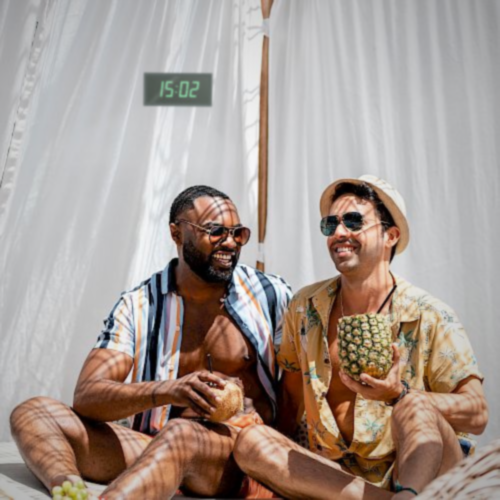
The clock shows 15:02
